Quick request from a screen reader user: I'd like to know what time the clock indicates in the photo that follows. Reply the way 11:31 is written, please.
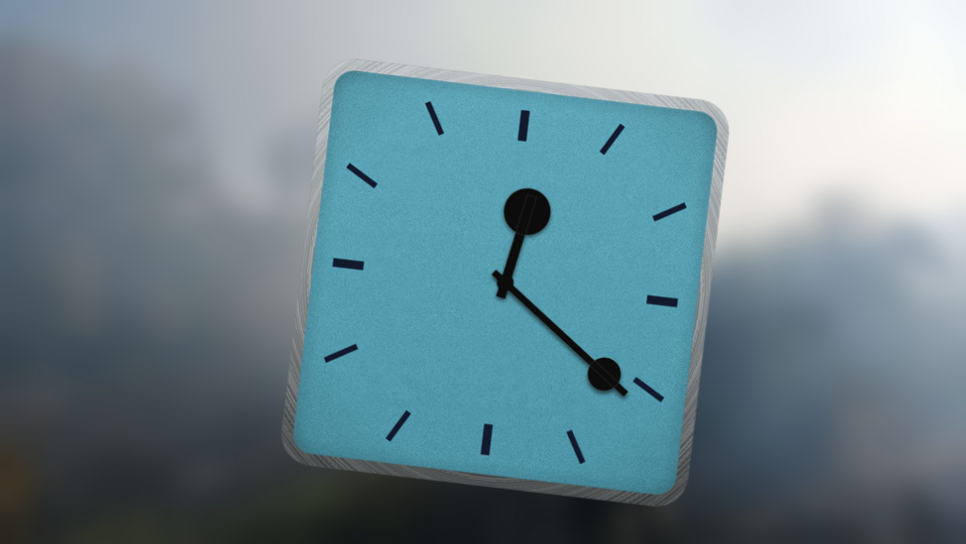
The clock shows 12:21
